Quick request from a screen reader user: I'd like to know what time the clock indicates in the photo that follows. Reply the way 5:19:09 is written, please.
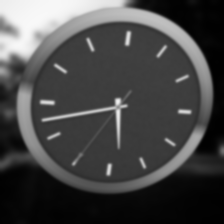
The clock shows 5:42:35
